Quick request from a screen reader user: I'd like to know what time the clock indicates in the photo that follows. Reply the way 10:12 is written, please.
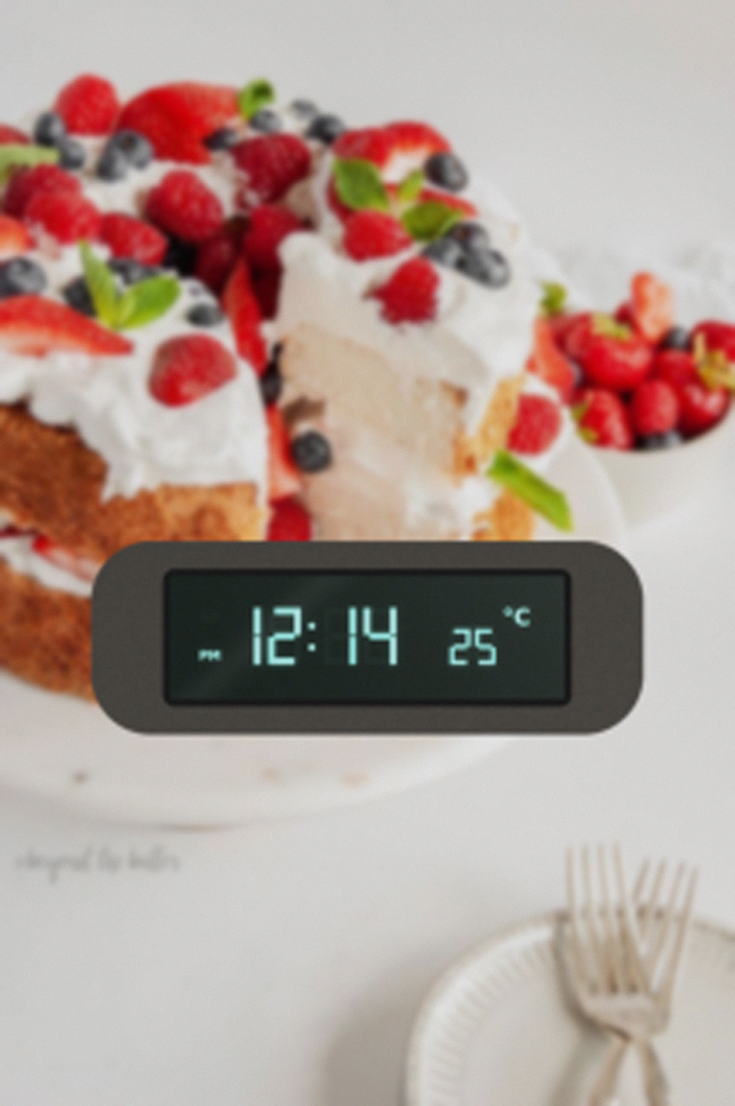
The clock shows 12:14
